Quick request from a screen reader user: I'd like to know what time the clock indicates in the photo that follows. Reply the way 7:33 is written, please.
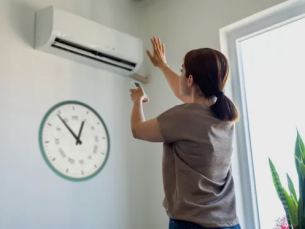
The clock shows 12:54
